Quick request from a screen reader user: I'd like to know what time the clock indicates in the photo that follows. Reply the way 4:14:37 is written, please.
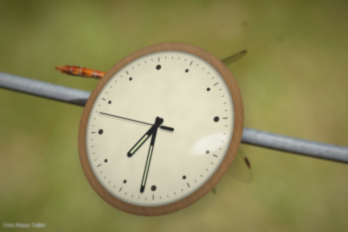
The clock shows 7:31:48
